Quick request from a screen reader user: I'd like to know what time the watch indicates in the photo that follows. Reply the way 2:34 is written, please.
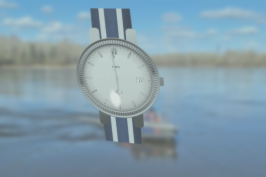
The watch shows 5:59
